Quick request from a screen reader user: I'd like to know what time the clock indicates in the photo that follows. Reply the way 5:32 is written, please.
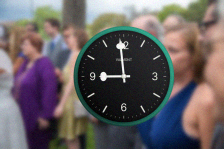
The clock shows 8:59
